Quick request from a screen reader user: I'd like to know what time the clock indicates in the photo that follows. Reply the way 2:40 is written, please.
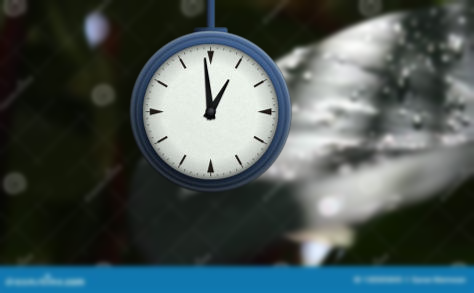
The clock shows 12:59
